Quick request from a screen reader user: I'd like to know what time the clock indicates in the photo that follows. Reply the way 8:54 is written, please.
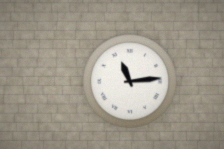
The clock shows 11:14
